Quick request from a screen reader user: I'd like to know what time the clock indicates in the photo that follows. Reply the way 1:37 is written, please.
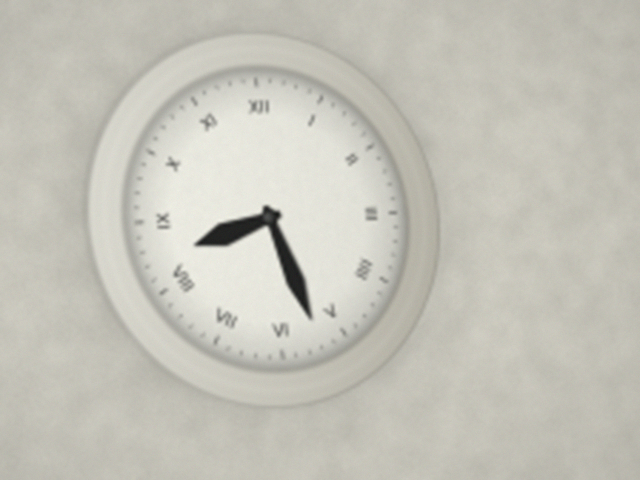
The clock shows 8:27
